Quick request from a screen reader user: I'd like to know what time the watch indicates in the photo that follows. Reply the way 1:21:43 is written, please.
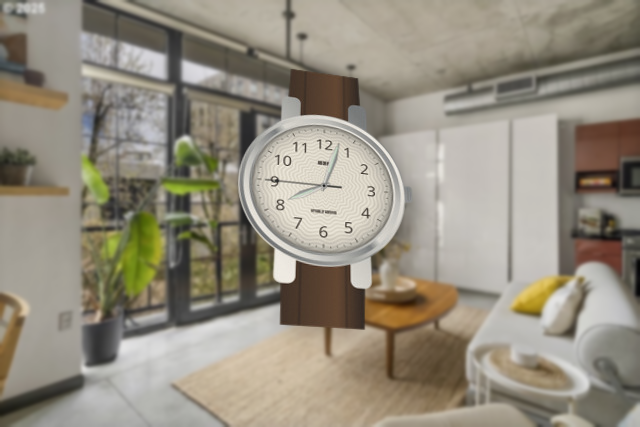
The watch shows 8:02:45
